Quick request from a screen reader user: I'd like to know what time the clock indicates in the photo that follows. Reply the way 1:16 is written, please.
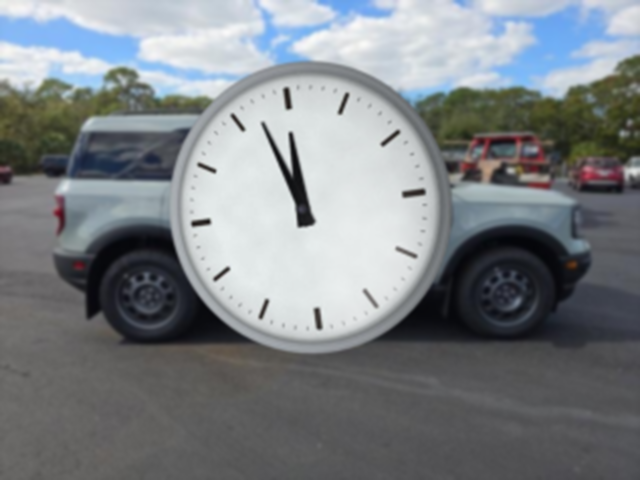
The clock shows 11:57
